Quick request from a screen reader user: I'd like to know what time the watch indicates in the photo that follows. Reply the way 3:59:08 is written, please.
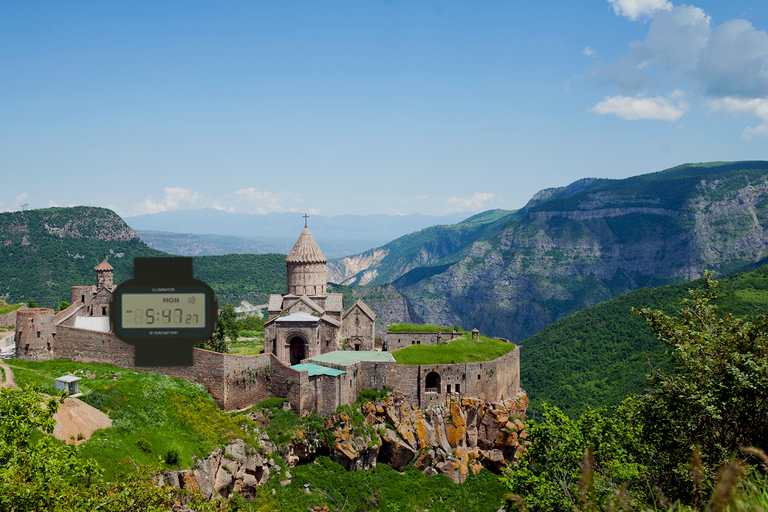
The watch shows 5:47:27
